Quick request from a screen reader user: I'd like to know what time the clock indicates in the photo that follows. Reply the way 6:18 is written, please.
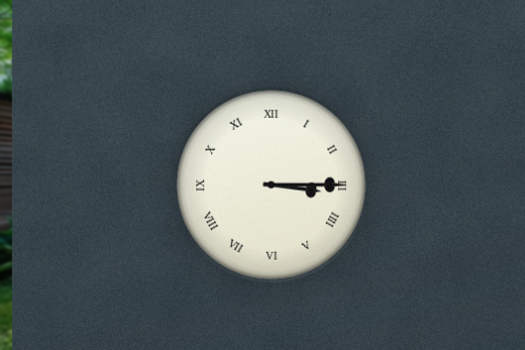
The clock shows 3:15
